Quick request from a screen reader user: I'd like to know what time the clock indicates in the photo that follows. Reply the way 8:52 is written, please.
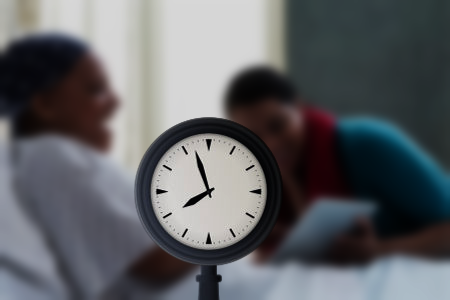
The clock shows 7:57
